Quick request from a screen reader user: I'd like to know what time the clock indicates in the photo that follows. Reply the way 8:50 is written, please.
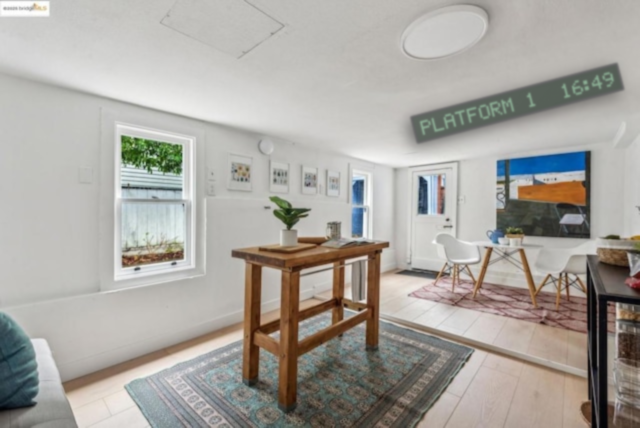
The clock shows 16:49
